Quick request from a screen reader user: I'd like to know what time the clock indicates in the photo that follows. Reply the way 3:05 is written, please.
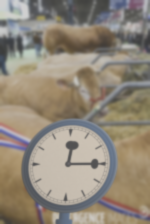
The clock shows 12:15
